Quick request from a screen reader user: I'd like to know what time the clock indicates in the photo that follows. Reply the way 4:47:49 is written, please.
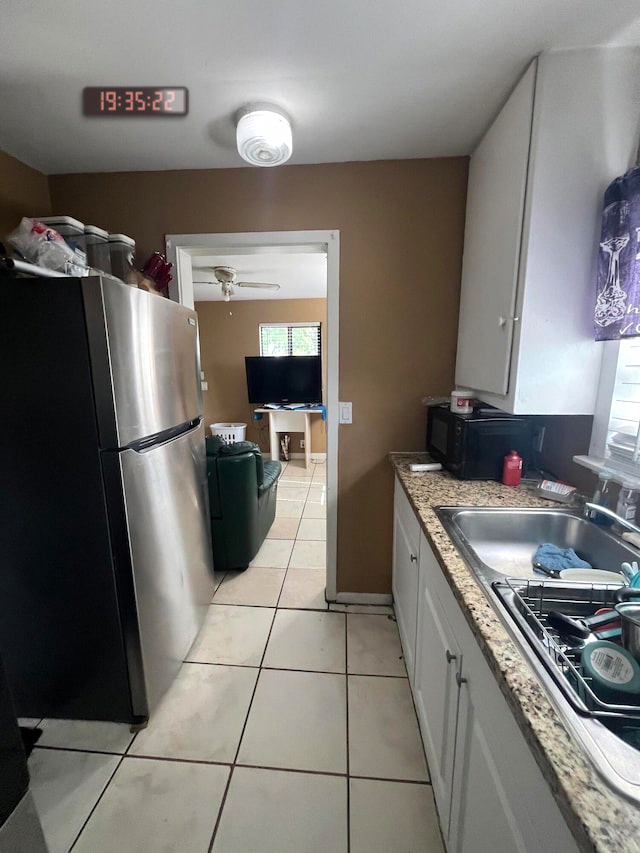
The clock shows 19:35:22
